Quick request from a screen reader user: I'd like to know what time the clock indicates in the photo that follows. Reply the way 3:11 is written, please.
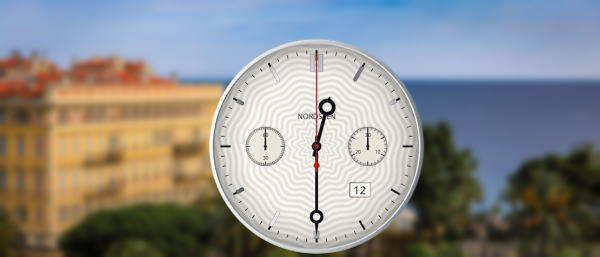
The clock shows 12:30
